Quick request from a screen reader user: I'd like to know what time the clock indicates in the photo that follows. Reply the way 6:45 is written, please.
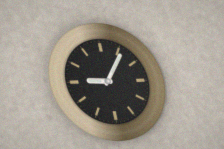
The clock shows 9:06
